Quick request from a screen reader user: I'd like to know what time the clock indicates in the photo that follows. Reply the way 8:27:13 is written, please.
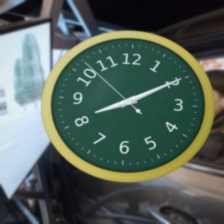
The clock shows 8:09:52
